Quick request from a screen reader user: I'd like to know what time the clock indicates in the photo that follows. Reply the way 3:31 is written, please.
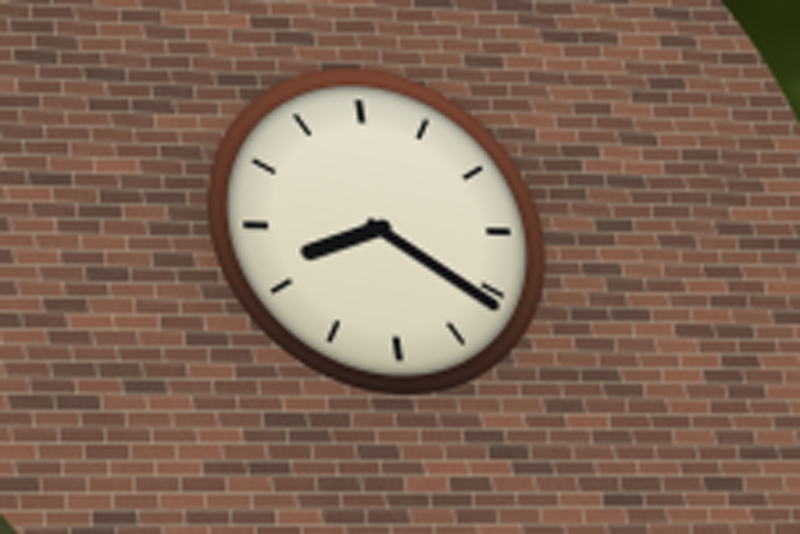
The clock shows 8:21
